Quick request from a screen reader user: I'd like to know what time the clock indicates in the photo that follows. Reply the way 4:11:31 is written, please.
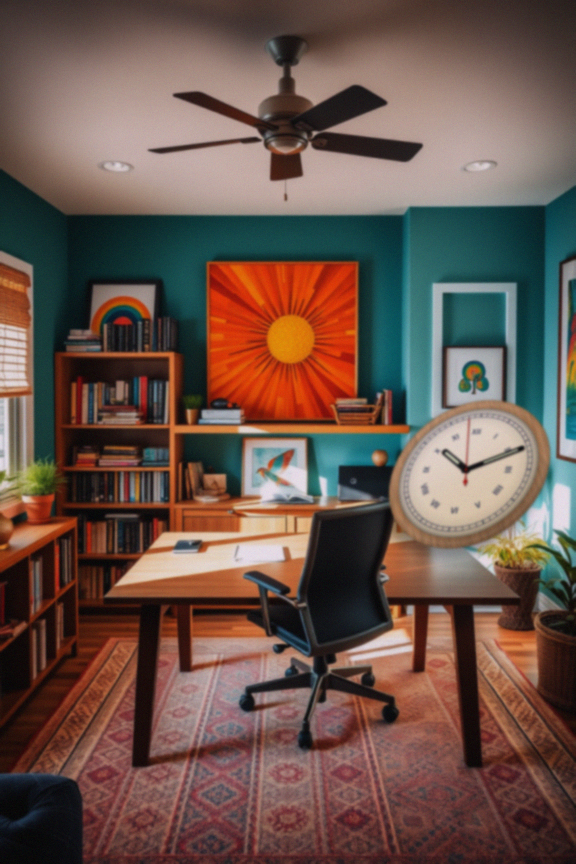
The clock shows 10:10:58
